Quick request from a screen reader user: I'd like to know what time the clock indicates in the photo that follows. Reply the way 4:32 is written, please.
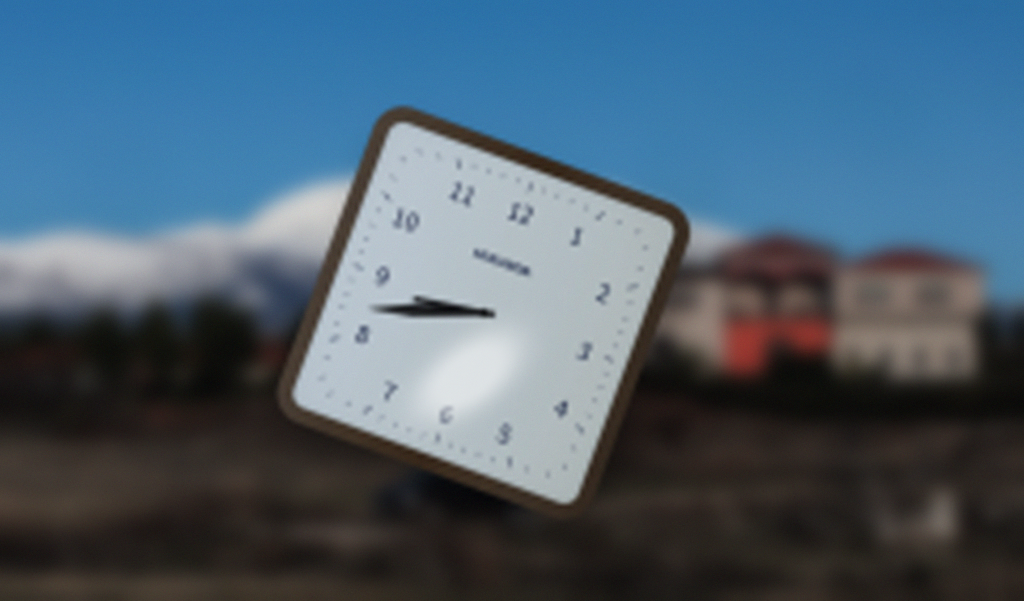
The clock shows 8:42
